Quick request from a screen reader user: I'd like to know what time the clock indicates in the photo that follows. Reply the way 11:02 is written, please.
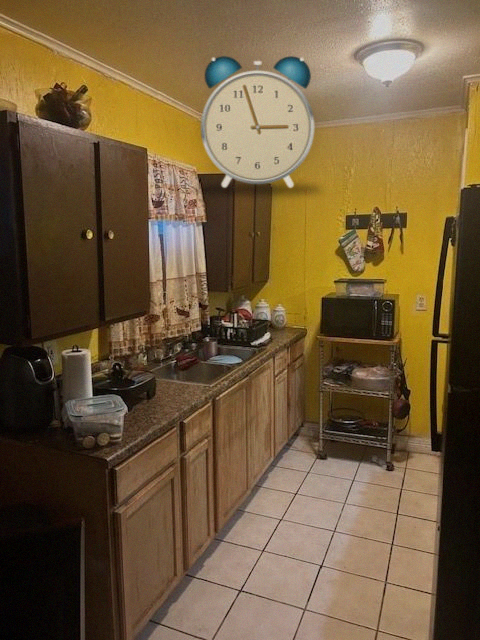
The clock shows 2:57
